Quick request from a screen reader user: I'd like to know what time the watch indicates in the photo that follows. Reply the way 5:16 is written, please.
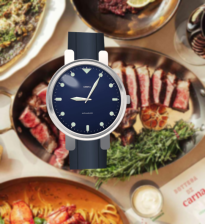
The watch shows 9:05
